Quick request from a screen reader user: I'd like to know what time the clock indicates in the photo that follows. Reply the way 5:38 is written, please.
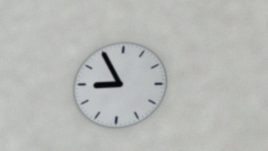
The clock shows 8:55
